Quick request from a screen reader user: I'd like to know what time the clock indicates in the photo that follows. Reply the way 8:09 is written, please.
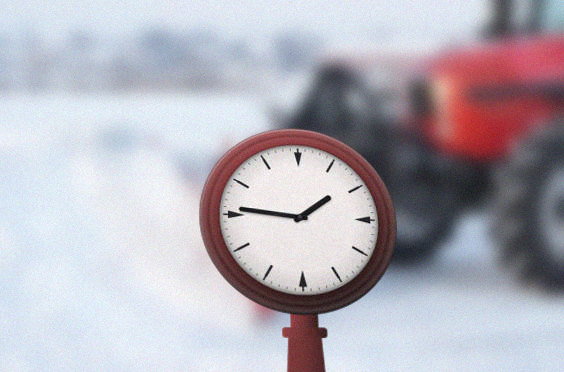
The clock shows 1:46
